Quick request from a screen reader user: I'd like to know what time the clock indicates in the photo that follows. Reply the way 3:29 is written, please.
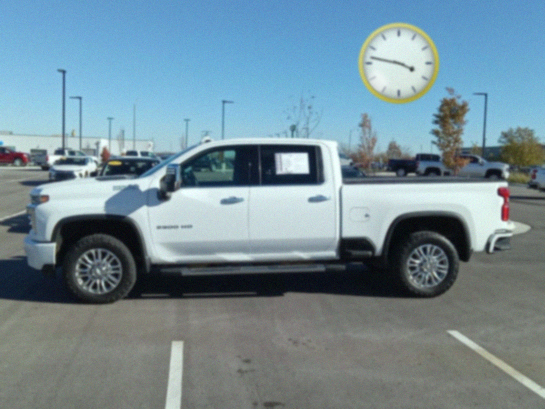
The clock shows 3:47
